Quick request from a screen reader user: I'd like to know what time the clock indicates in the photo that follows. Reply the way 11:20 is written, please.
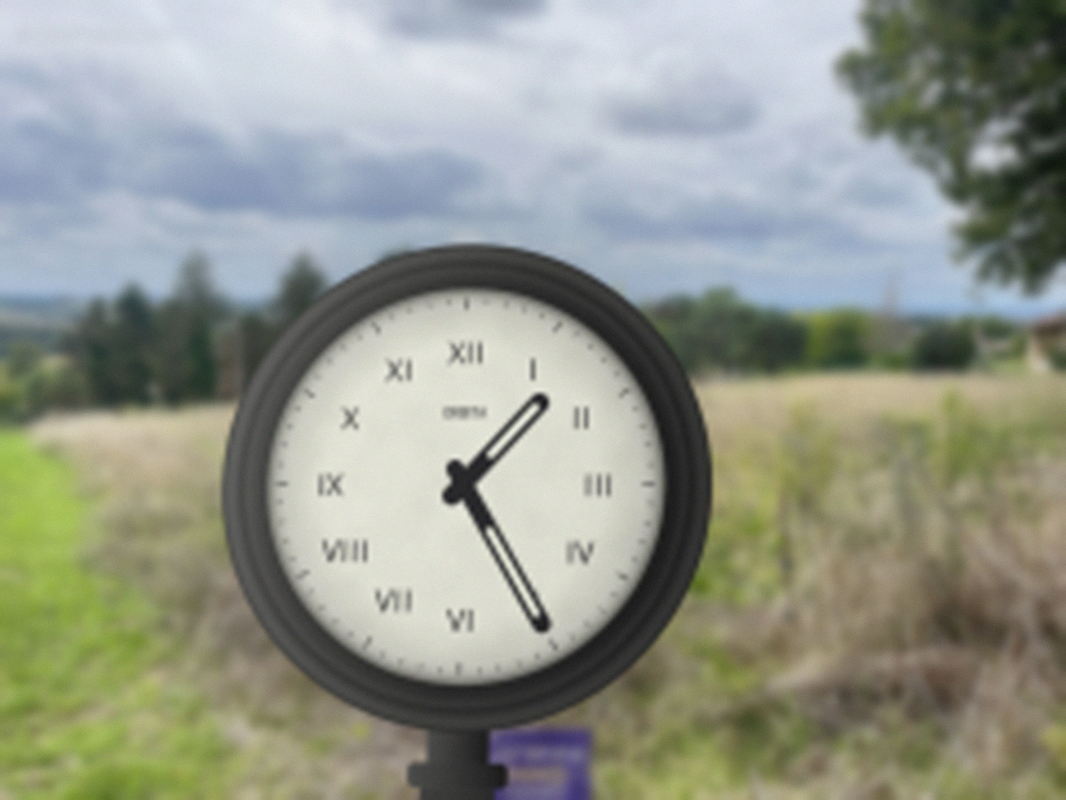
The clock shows 1:25
